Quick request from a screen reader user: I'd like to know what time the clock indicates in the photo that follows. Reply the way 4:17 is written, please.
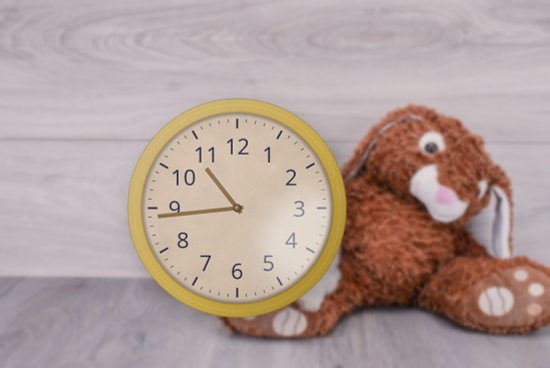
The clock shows 10:44
